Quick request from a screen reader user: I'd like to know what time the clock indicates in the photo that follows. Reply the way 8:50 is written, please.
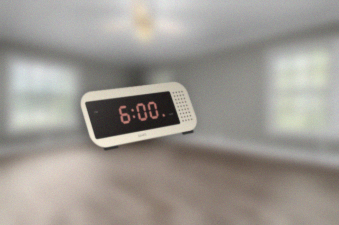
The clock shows 6:00
